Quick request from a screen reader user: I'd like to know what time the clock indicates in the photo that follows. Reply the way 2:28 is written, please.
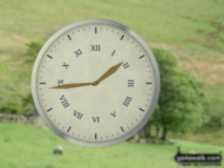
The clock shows 1:44
